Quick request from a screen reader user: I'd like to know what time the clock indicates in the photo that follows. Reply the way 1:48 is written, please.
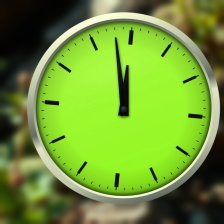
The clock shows 11:58
